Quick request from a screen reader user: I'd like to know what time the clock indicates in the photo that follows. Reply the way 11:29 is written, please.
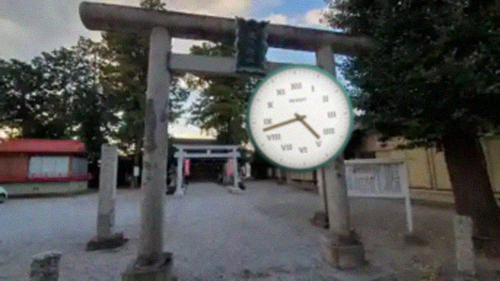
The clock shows 4:43
